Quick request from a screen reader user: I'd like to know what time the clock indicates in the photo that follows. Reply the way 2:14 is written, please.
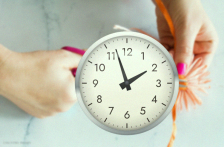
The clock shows 1:57
